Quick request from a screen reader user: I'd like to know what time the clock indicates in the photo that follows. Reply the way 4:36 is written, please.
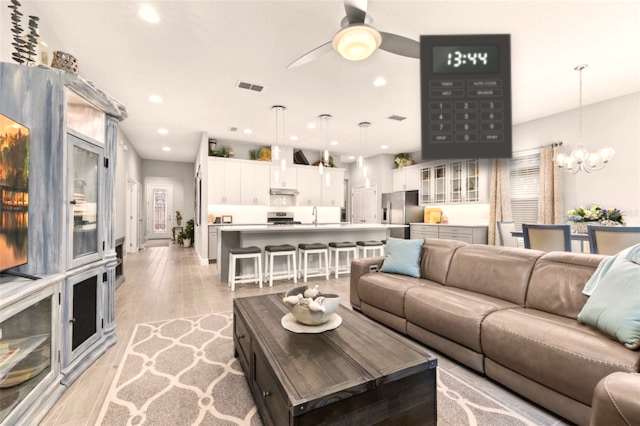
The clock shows 13:44
